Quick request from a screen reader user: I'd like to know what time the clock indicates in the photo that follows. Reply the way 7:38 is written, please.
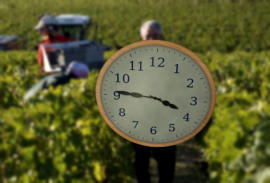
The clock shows 3:46
